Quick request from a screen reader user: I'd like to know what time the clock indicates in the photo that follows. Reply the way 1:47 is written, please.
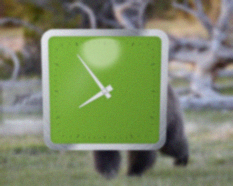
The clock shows 7:54
